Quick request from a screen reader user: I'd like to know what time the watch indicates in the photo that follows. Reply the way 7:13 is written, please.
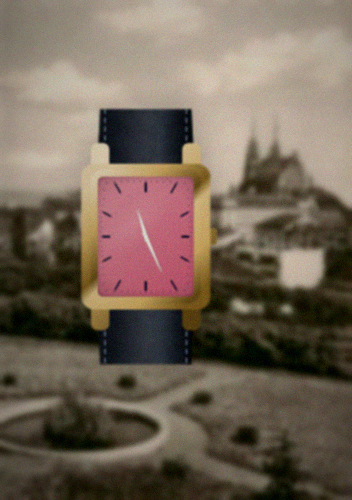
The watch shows 11:26
